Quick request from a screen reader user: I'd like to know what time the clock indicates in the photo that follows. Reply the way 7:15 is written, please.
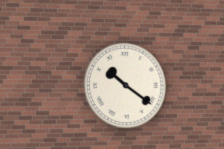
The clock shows 10:21
